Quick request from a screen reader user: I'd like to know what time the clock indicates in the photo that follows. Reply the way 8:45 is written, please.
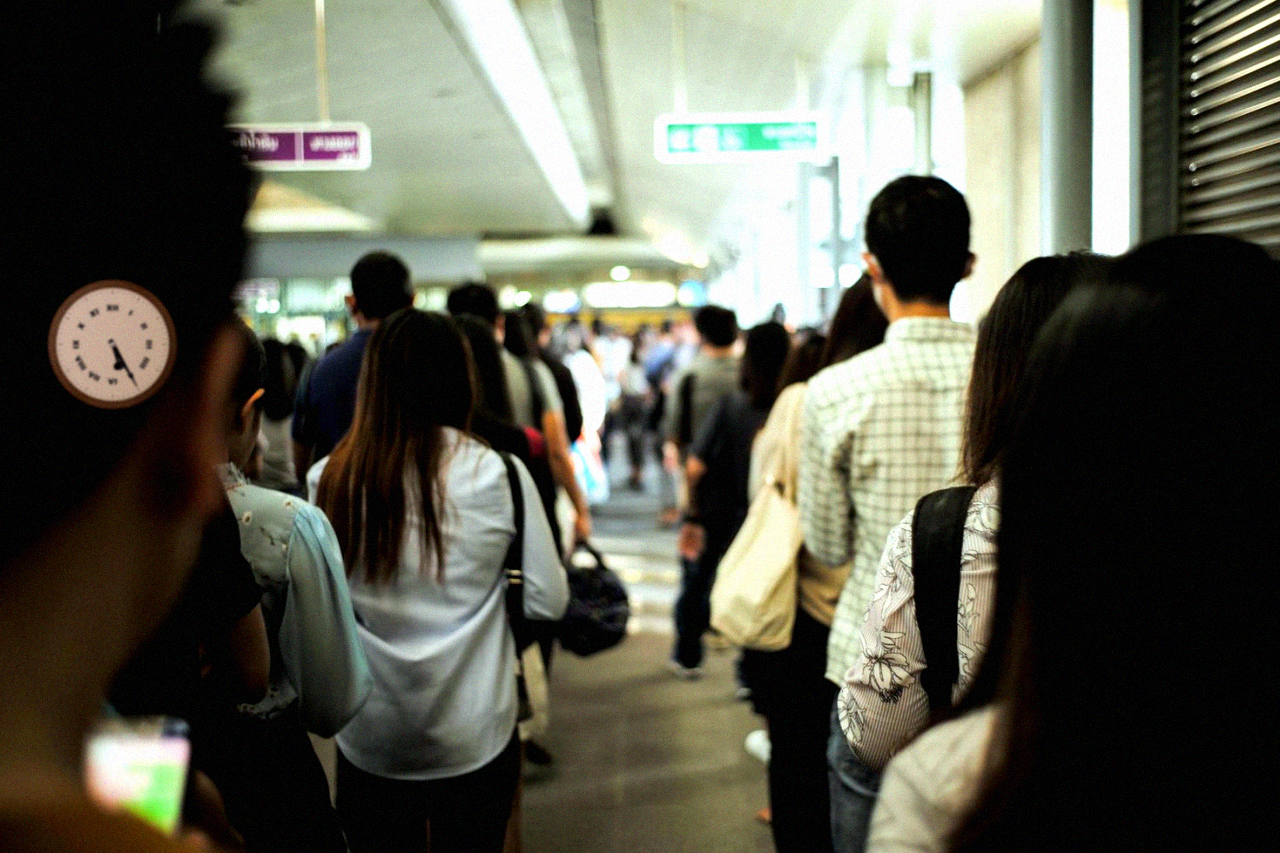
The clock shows 5:25
